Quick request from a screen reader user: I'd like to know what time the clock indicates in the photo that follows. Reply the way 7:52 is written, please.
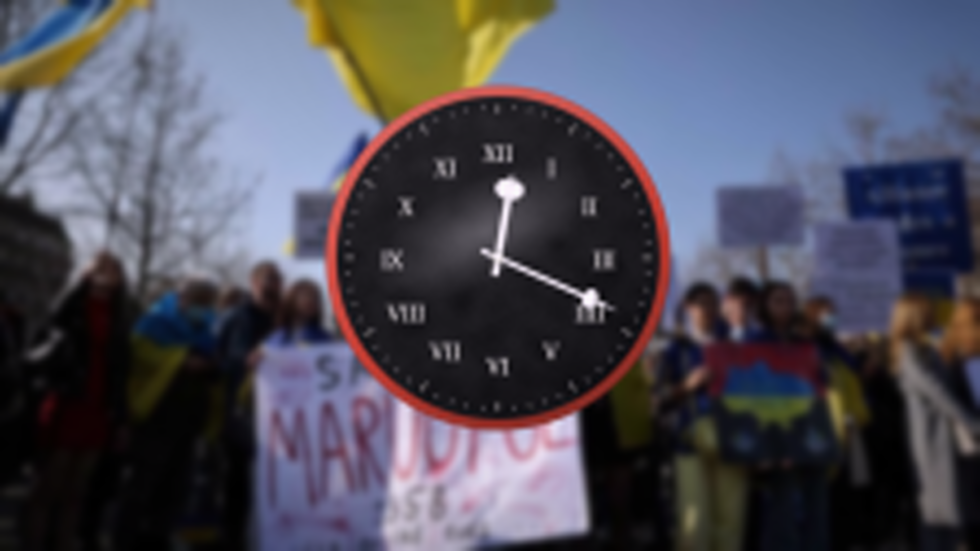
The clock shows 12:19
